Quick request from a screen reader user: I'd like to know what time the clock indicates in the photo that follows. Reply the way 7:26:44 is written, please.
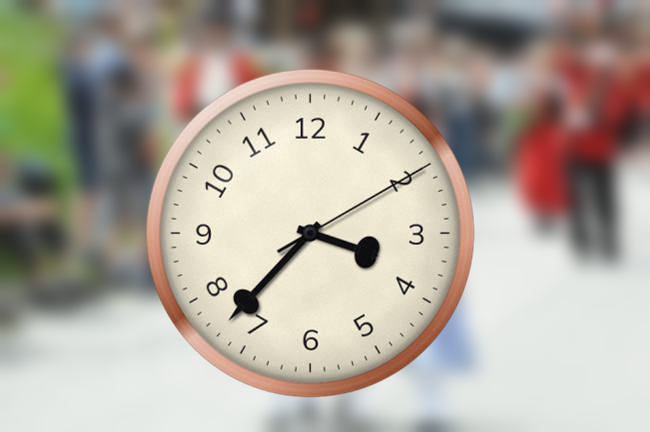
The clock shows 3:37:10
